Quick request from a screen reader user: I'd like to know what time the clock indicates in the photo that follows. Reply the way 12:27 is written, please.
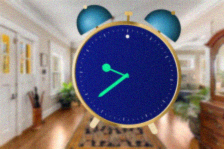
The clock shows 9:38
